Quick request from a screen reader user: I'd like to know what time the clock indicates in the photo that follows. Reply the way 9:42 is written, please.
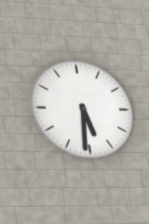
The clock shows 5:31
